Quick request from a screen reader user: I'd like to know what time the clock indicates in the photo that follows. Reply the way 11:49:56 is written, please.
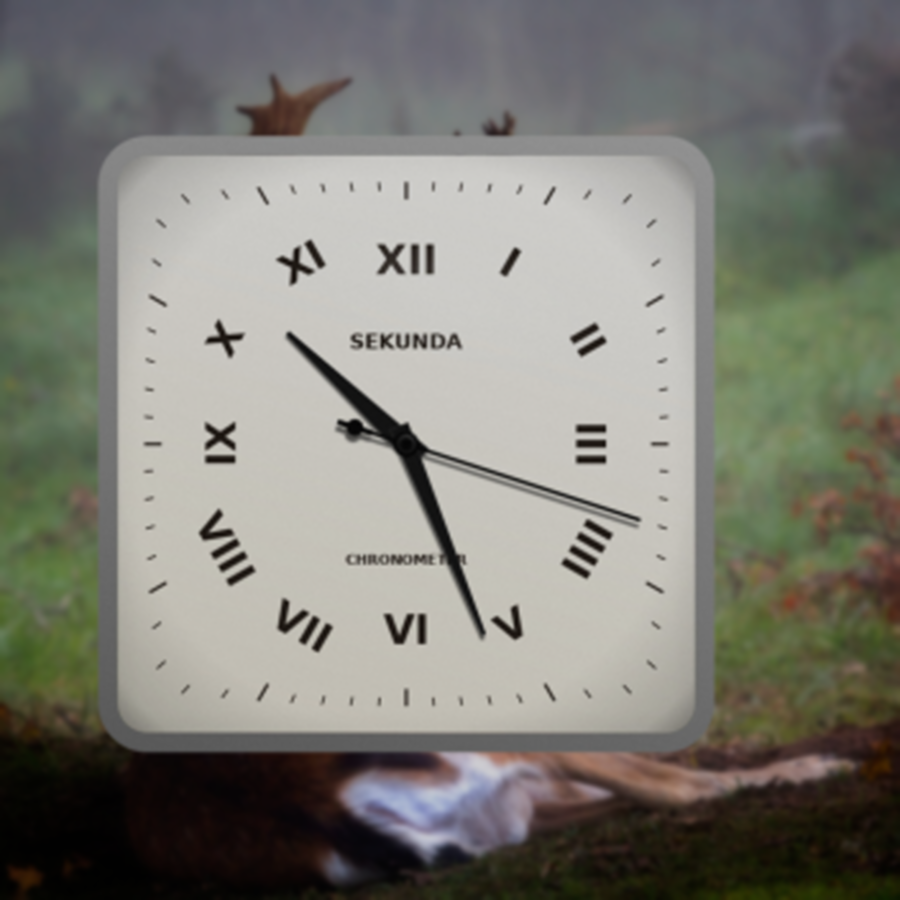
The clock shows 10:26:18
